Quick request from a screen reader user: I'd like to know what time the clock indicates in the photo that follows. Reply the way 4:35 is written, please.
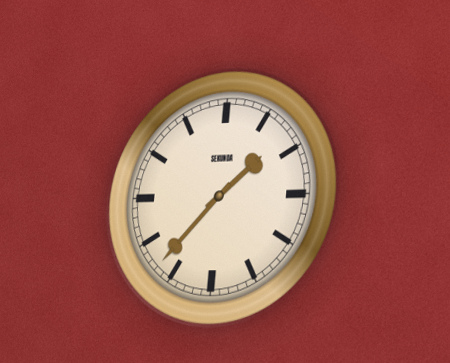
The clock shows 1:37
